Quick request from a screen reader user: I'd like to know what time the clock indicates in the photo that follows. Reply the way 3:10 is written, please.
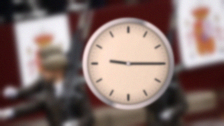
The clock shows 9:15
